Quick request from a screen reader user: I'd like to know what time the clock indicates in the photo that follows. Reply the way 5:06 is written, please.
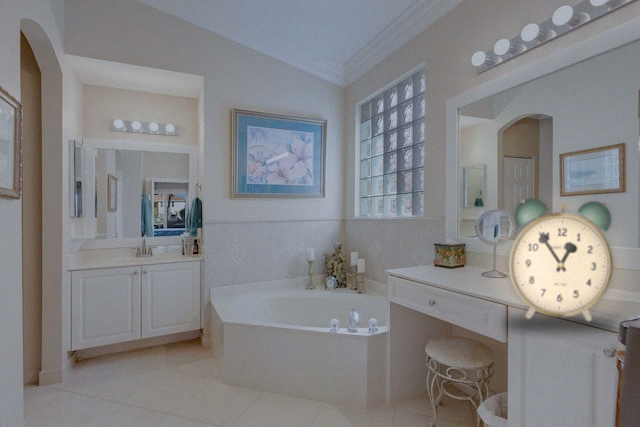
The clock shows 12:54
